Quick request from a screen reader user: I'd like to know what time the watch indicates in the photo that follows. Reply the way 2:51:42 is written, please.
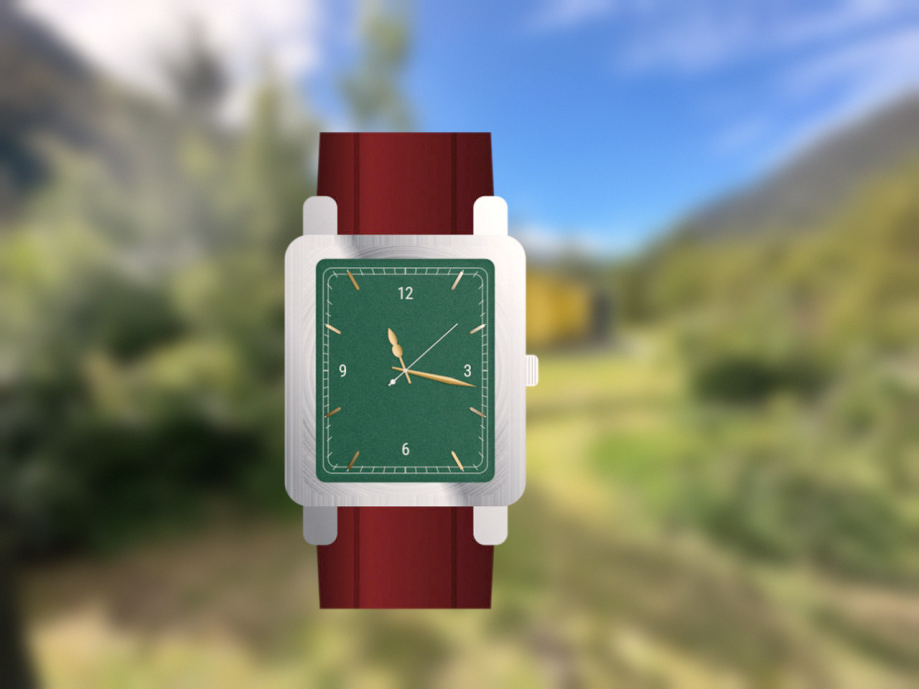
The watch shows 11:17:08
